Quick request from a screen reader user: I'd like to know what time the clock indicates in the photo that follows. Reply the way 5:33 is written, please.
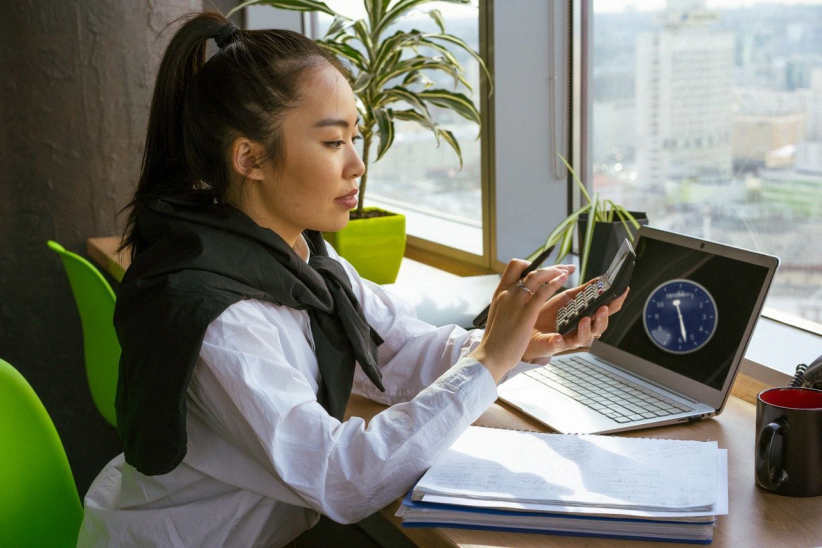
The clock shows 11:28
